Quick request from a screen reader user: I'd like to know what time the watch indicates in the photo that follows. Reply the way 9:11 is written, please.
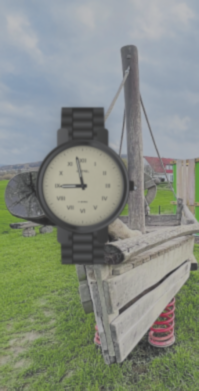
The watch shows 8:58
